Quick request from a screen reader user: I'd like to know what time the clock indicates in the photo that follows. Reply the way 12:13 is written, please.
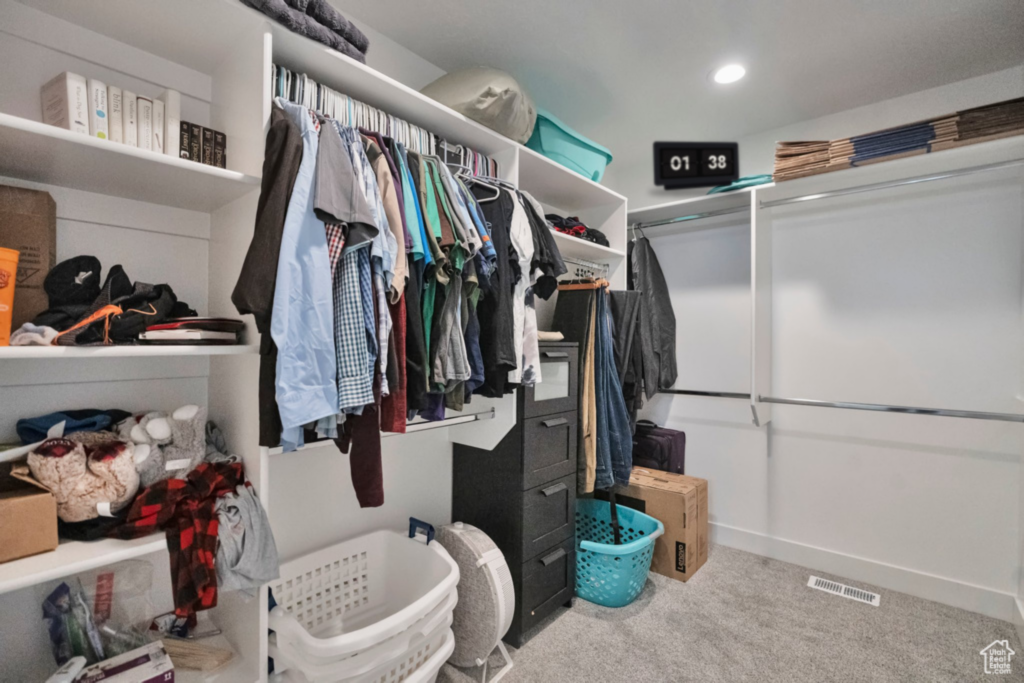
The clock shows 1:38
